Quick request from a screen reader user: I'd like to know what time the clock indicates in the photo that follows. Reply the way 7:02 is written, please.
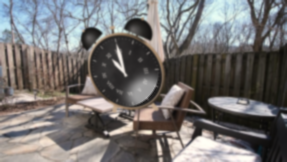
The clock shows 11:00
